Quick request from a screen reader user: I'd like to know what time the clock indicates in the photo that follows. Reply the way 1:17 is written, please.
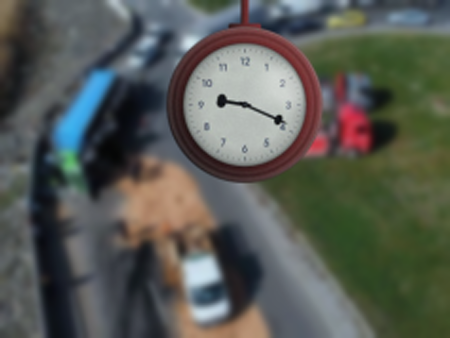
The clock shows 9:19
